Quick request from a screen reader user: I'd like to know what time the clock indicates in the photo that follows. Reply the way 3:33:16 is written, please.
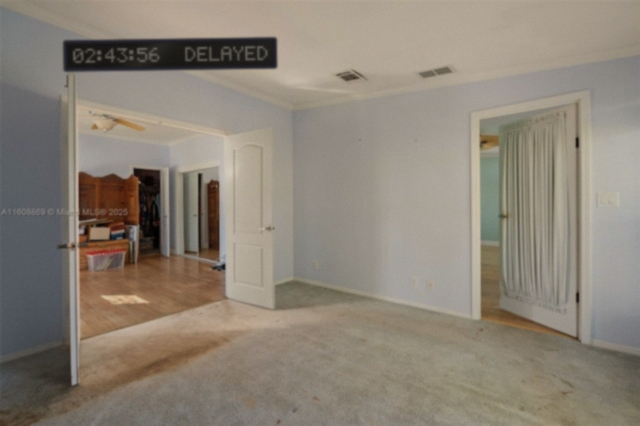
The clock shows 2:43:56
